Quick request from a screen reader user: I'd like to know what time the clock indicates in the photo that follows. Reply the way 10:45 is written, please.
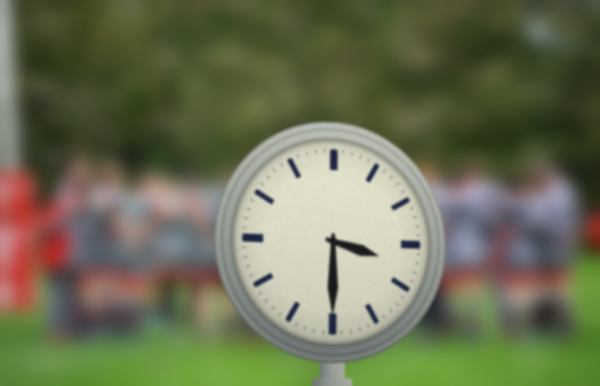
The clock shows 3:30
